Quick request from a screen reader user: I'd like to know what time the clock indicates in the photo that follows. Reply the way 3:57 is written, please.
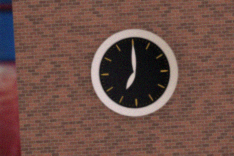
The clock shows 7:00
